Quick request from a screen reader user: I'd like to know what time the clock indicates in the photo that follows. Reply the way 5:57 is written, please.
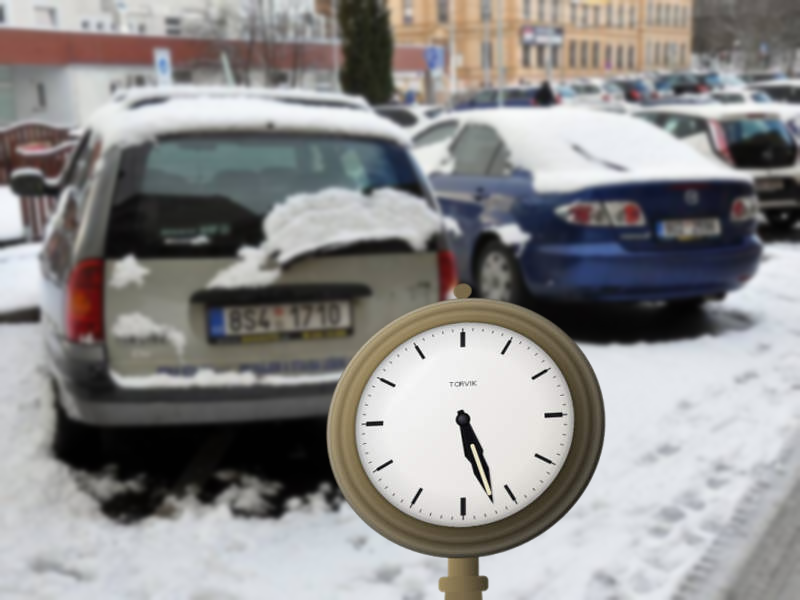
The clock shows 5:27
